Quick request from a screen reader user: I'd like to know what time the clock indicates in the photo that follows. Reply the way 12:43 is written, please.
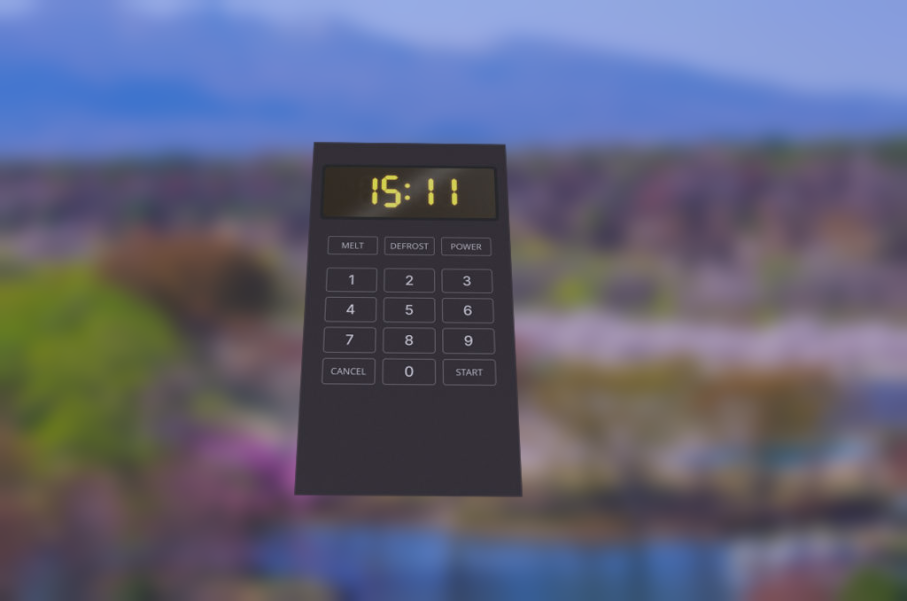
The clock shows 15:11
